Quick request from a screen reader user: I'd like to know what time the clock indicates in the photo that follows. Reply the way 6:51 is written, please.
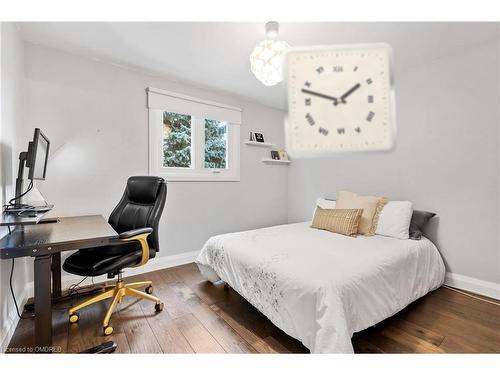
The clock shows 1:48
